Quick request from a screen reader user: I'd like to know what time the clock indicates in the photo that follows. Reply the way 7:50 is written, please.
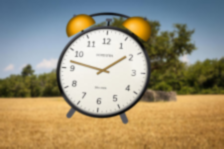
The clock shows 1:47
